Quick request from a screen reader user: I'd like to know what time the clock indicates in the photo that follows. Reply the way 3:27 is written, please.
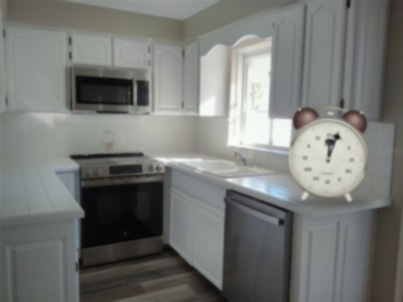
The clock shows 12:03
